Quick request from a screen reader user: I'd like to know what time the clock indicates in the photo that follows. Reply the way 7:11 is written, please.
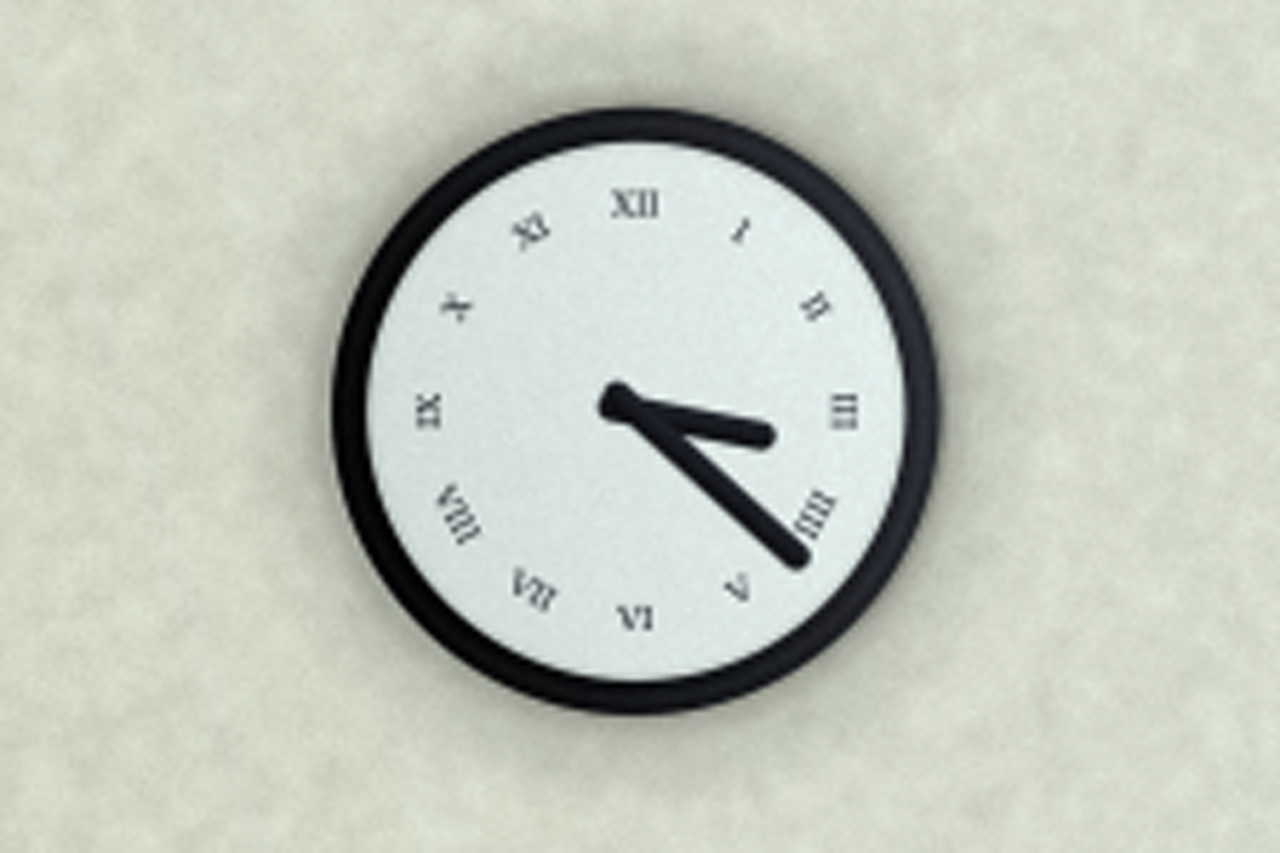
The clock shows 3:22
